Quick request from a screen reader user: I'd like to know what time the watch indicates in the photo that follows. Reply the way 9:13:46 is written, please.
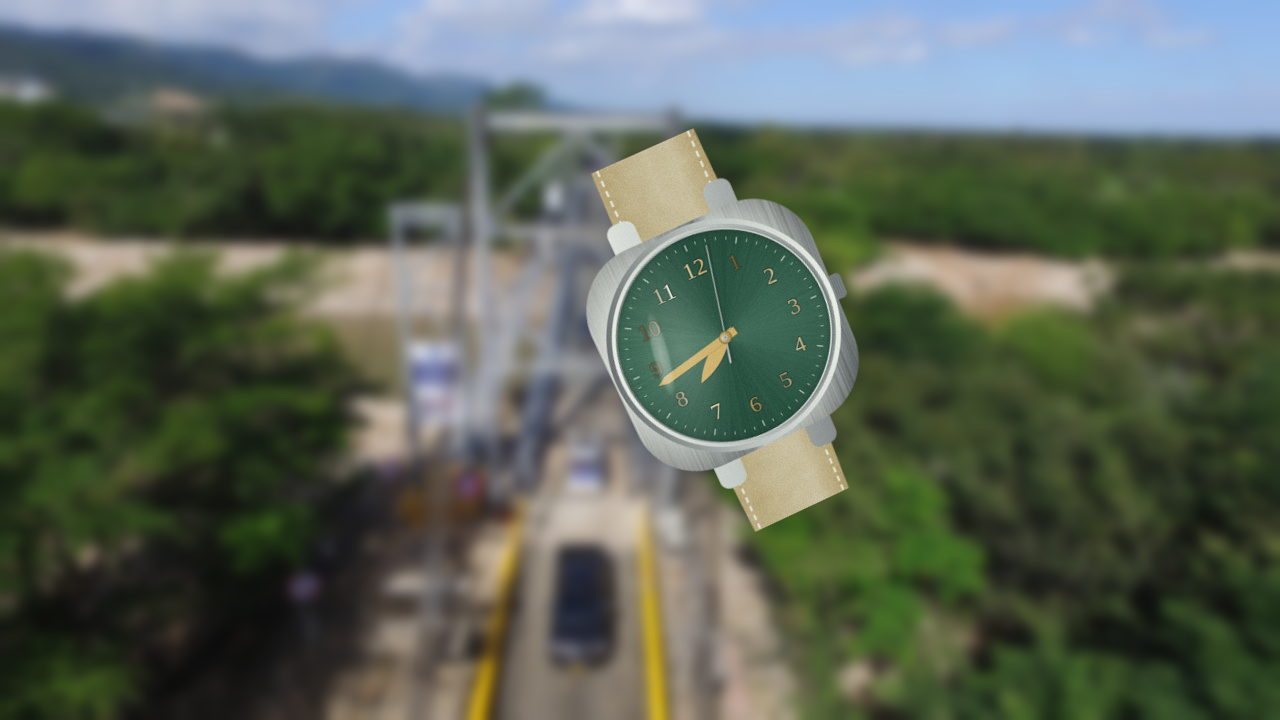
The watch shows 7:43:02
